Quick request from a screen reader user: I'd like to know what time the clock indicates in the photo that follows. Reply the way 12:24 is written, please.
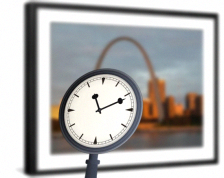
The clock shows 11:11
